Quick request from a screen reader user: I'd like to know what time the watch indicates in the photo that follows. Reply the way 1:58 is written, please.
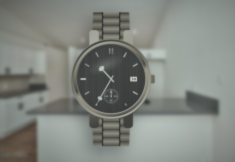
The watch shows 10:35
